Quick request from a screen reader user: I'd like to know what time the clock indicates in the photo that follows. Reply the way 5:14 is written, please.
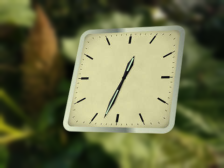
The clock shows 12:33
